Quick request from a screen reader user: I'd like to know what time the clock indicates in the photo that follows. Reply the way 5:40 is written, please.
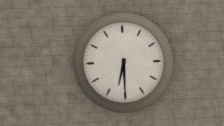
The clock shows 6:30
